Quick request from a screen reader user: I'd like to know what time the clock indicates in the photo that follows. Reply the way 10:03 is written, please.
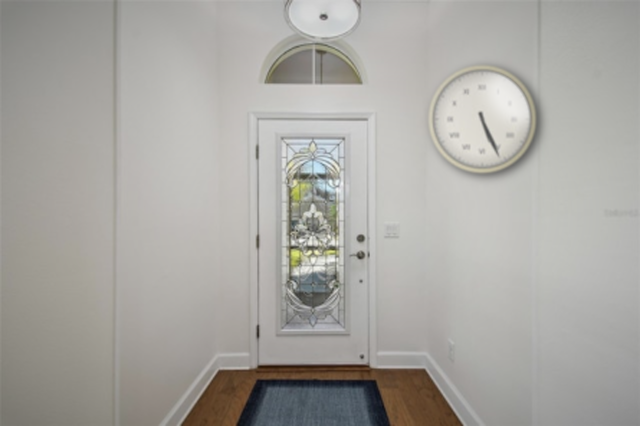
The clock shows 5:26
